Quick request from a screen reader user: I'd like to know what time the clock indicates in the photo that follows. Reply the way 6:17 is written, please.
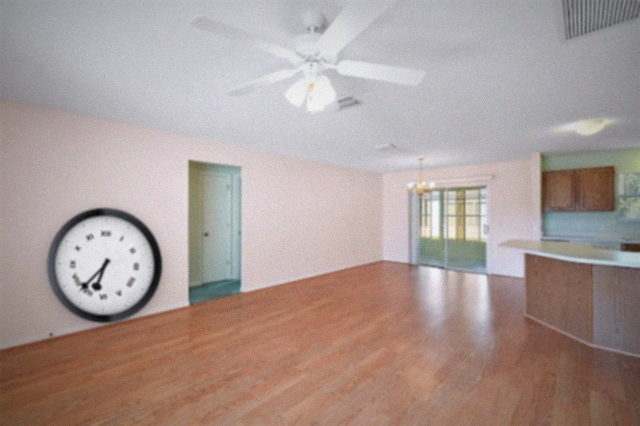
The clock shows 6:37
